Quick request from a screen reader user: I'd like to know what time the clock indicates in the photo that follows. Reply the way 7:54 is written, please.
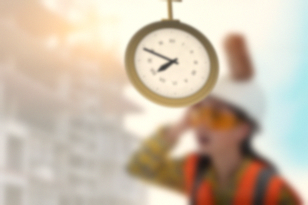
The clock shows 7:49
